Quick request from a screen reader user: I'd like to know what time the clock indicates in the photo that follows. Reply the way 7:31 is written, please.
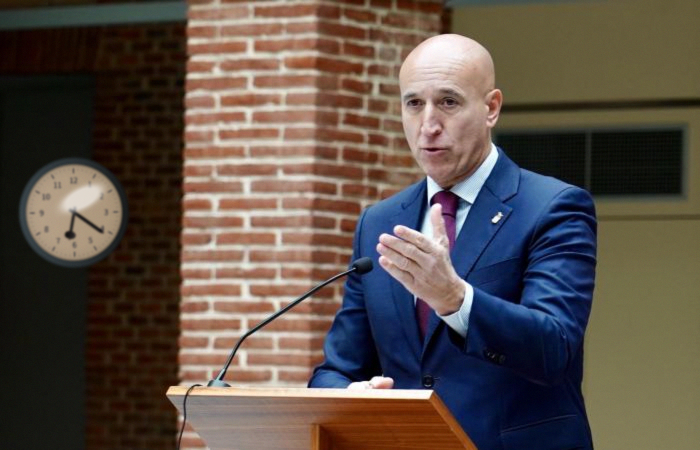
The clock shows 6:21
